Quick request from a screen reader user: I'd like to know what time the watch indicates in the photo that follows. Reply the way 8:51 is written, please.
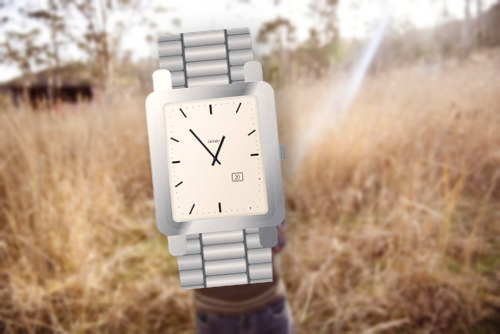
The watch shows 12:54
